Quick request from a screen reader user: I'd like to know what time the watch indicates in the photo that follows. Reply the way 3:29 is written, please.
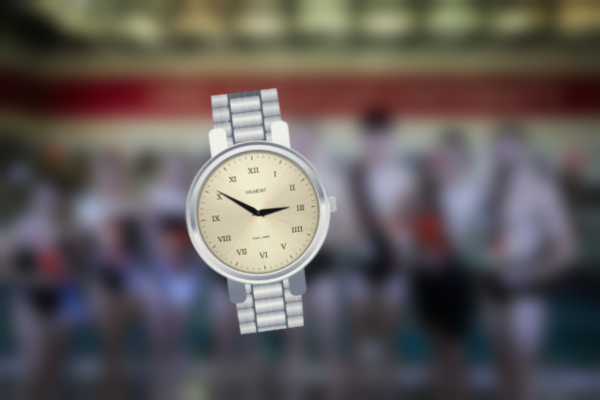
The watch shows 2:51
